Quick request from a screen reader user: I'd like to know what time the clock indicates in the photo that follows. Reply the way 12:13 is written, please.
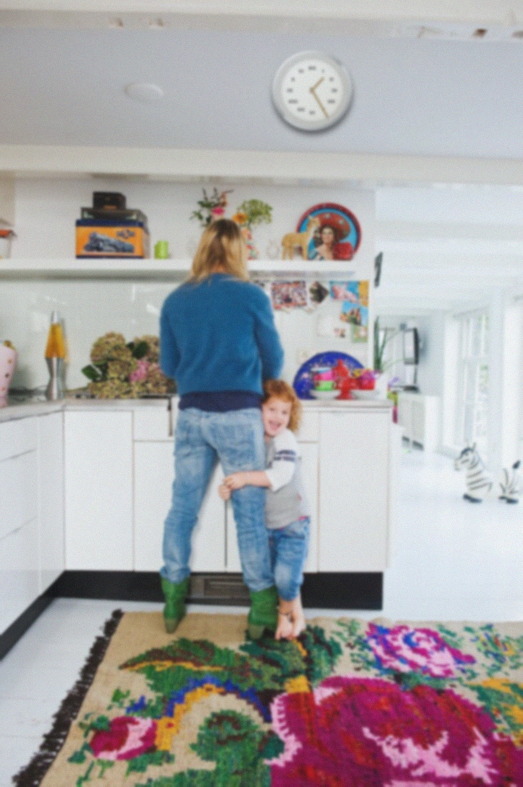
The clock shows 1:25
